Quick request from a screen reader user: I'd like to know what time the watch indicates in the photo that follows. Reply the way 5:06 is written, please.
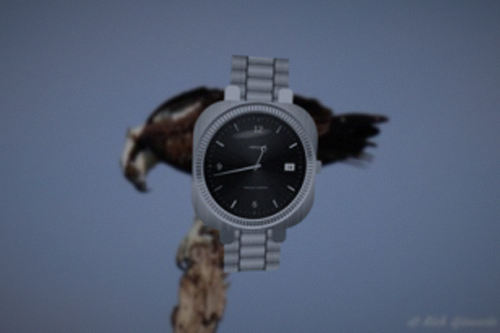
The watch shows 12:43
